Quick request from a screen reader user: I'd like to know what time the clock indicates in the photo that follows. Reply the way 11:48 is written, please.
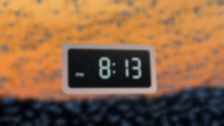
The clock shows 8:13
